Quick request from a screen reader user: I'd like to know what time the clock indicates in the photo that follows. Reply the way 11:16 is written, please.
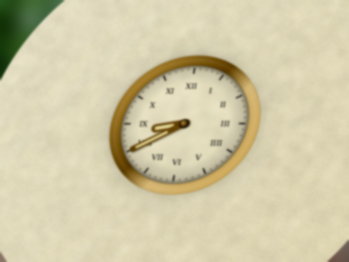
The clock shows 8:40
